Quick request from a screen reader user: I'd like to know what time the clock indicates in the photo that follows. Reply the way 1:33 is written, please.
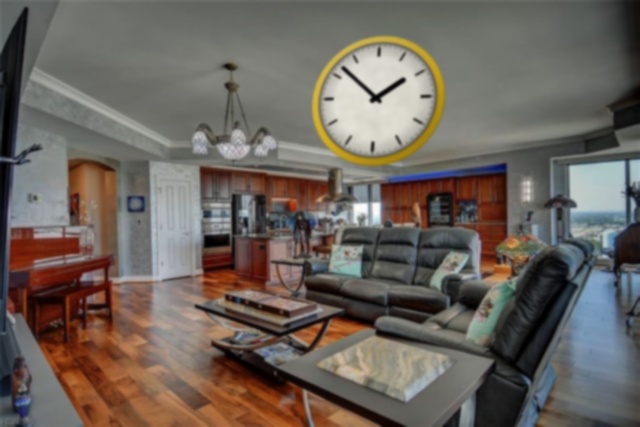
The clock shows 1:52
